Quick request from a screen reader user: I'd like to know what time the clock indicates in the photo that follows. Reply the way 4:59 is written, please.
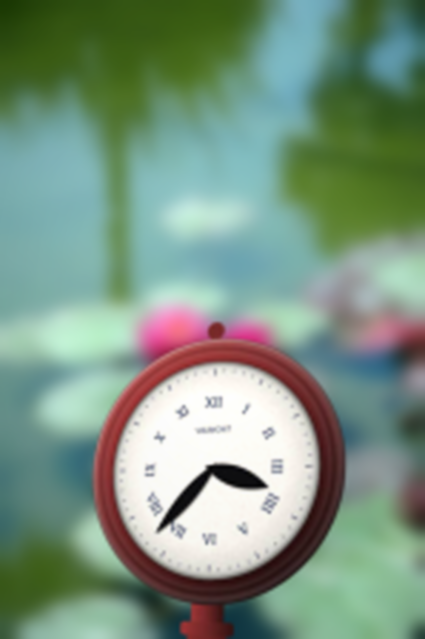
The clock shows 3:37
